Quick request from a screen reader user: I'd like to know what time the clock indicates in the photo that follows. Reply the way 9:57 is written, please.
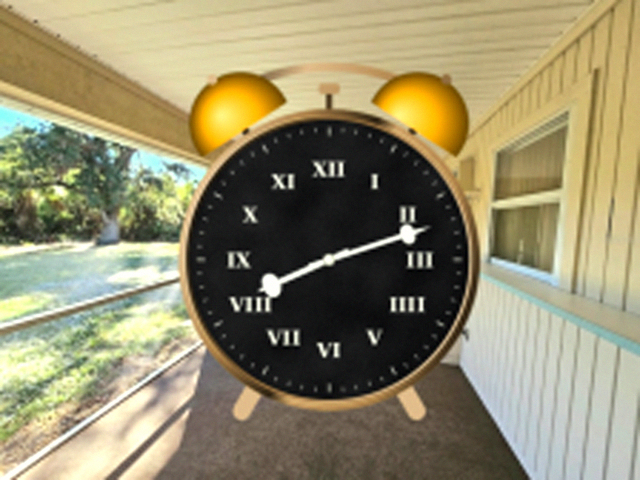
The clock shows 8:12
